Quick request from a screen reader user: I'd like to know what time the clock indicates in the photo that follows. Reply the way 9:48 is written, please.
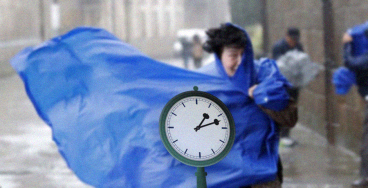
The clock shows 1:12
